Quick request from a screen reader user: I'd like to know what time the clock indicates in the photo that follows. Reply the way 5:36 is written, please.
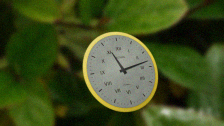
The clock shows 11:13
